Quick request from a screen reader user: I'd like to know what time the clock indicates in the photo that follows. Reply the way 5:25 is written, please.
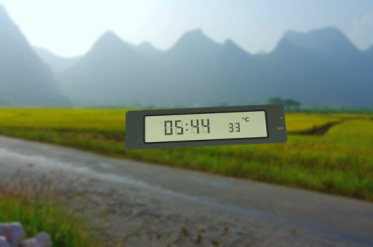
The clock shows 5:44
